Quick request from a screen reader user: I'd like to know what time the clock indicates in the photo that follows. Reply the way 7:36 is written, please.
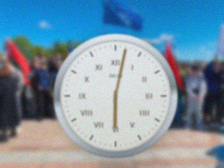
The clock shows 6:02
